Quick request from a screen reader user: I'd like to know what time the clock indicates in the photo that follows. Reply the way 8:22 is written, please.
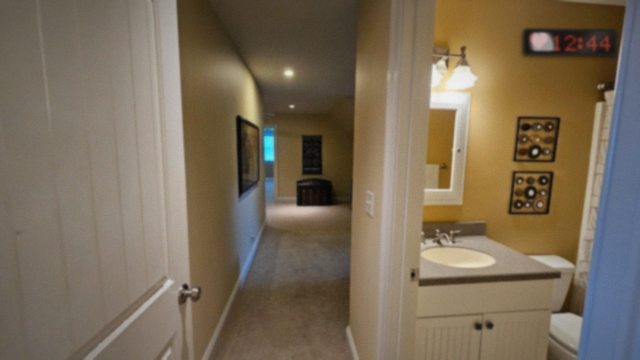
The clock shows 12:44
